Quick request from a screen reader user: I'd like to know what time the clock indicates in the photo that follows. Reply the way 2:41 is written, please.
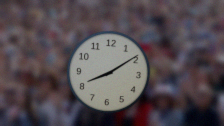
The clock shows 8:09
